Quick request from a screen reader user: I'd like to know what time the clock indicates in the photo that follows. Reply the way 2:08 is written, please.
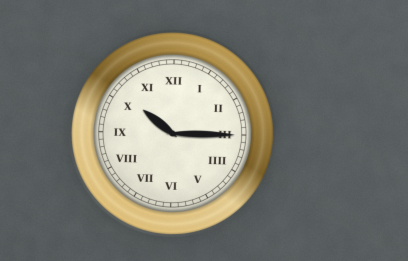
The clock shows 10:15
